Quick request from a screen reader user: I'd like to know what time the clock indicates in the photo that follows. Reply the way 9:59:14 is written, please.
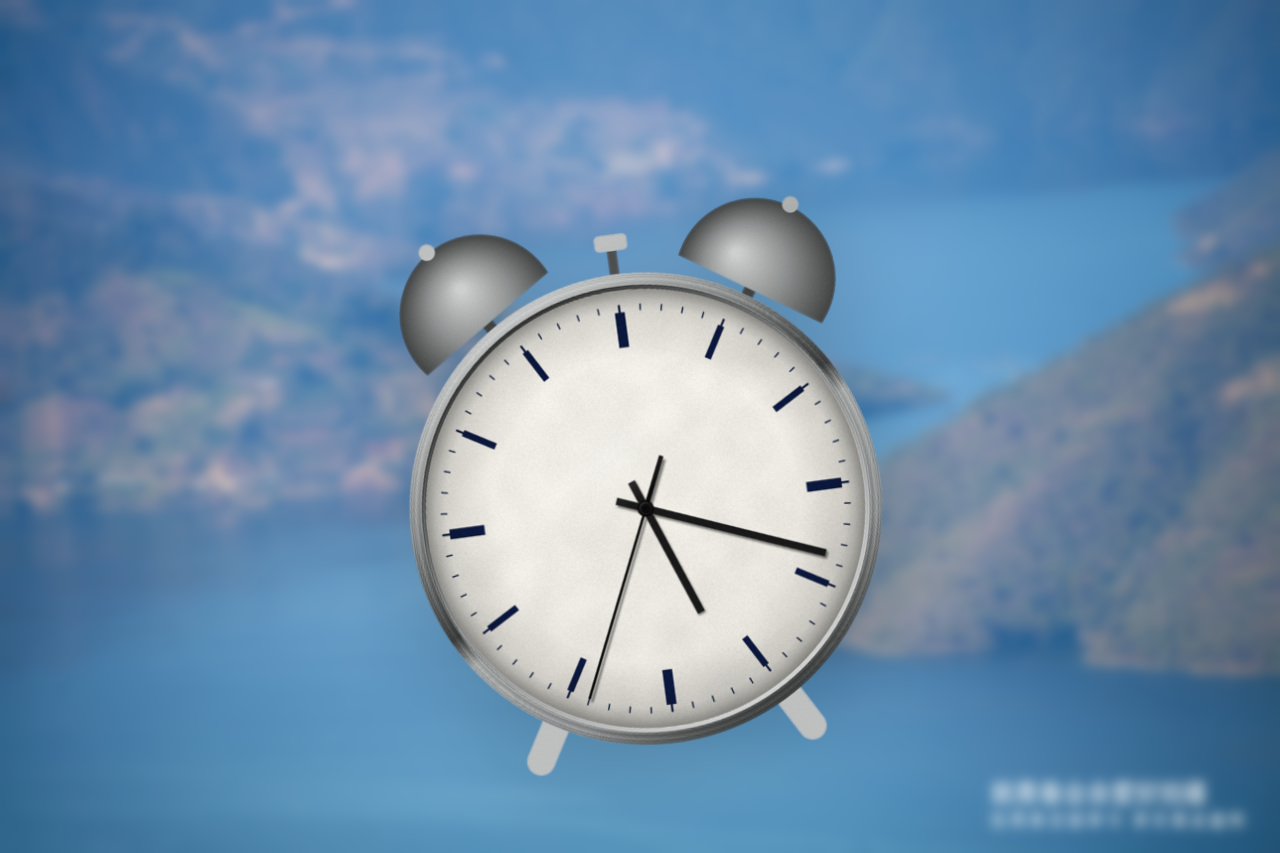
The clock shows 5:18:34
